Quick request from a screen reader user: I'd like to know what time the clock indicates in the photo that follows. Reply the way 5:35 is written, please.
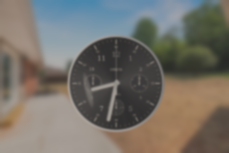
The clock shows 8:32
